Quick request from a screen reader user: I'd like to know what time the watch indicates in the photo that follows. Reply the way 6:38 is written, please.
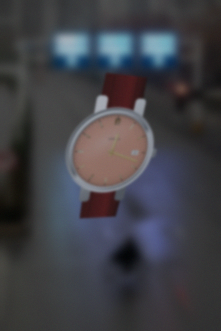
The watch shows 12:18
